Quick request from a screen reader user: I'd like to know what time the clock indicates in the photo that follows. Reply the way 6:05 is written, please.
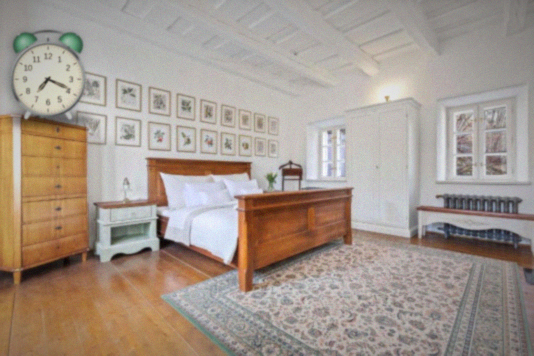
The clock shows 7:19
